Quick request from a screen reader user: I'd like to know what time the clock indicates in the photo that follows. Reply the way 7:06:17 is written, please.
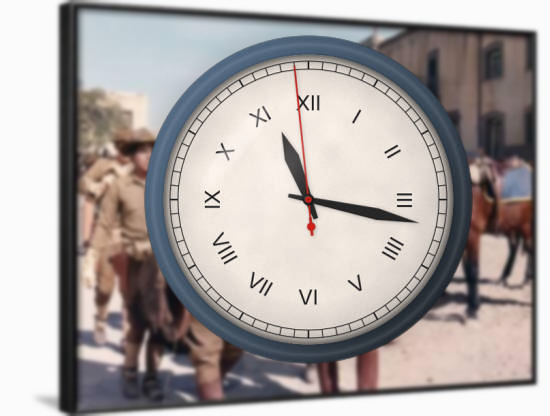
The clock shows 11:16:59
